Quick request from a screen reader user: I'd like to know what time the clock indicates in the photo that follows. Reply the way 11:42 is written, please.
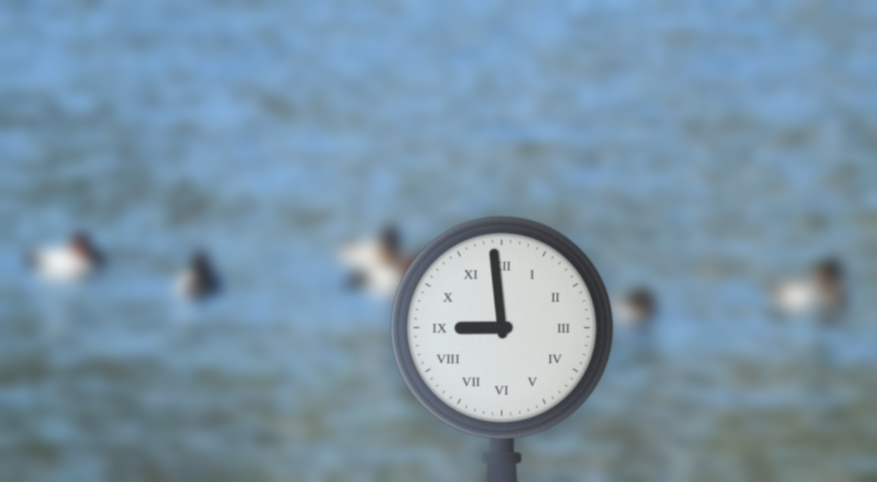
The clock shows 8:59
